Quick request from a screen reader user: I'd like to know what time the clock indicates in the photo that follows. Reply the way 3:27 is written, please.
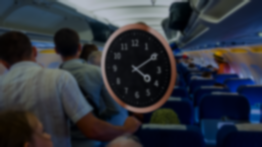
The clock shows 4:10
